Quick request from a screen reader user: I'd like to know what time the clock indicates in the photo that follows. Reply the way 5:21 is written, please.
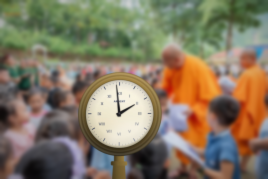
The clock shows 1:59
